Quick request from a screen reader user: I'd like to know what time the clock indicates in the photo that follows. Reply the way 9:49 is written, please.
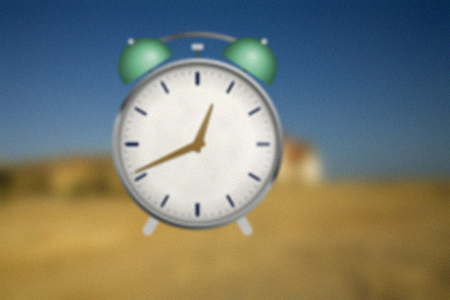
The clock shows 12:41
